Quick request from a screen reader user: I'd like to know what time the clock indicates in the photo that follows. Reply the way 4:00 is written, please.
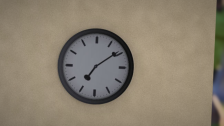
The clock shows 7:09
